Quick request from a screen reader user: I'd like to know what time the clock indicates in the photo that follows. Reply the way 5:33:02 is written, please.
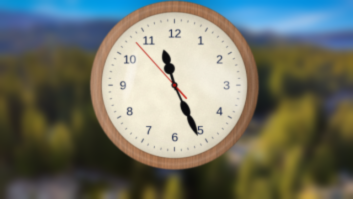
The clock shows 11:25:53
